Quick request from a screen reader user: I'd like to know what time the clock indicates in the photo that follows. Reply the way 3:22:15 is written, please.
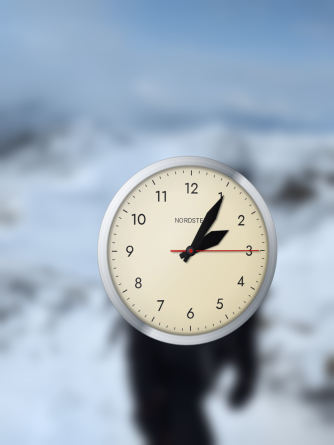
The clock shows 2:05:15
